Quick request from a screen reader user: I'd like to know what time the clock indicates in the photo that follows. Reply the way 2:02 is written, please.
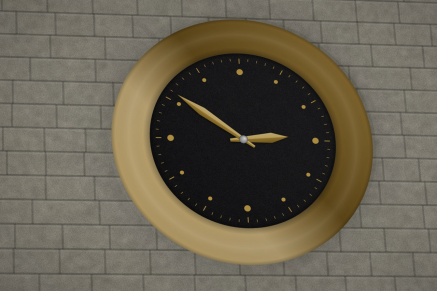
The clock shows 2:51
